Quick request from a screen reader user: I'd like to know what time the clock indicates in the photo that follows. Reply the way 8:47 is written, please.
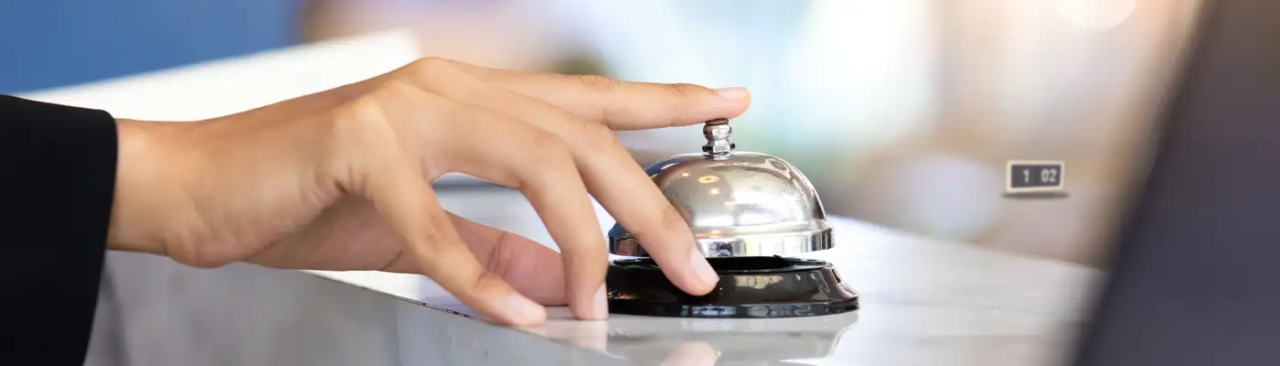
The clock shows 1:02
